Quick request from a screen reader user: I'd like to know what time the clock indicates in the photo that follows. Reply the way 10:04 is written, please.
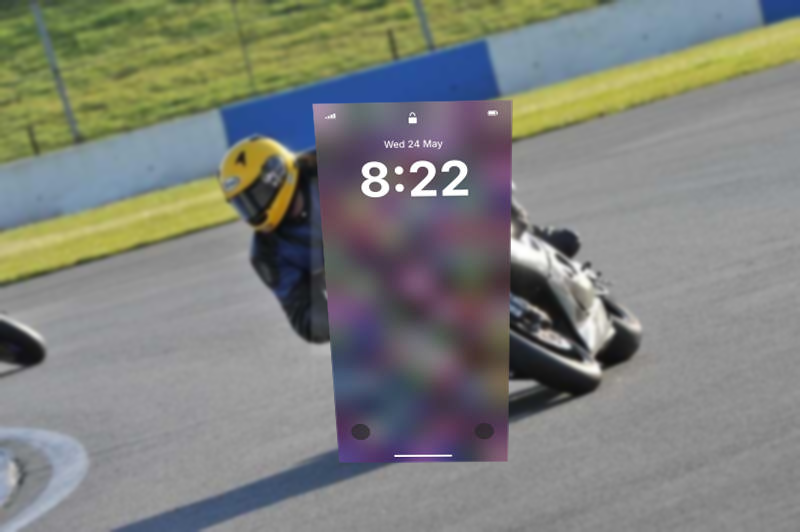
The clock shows 8:22
